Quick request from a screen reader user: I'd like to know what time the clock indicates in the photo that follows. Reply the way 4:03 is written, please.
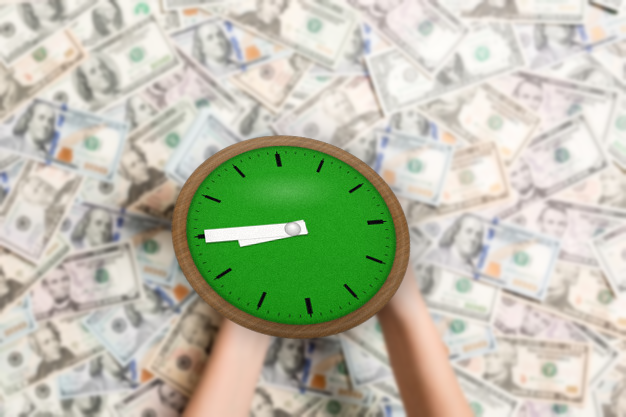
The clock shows 8:45
